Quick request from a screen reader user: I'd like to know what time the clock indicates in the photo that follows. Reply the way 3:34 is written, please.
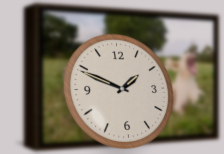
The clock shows 1:49
